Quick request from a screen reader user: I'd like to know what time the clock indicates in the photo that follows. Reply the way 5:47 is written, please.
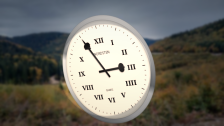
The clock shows 2:55
